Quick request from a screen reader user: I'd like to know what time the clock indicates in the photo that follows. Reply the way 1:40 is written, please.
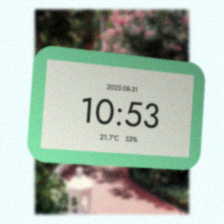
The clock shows 10:53
